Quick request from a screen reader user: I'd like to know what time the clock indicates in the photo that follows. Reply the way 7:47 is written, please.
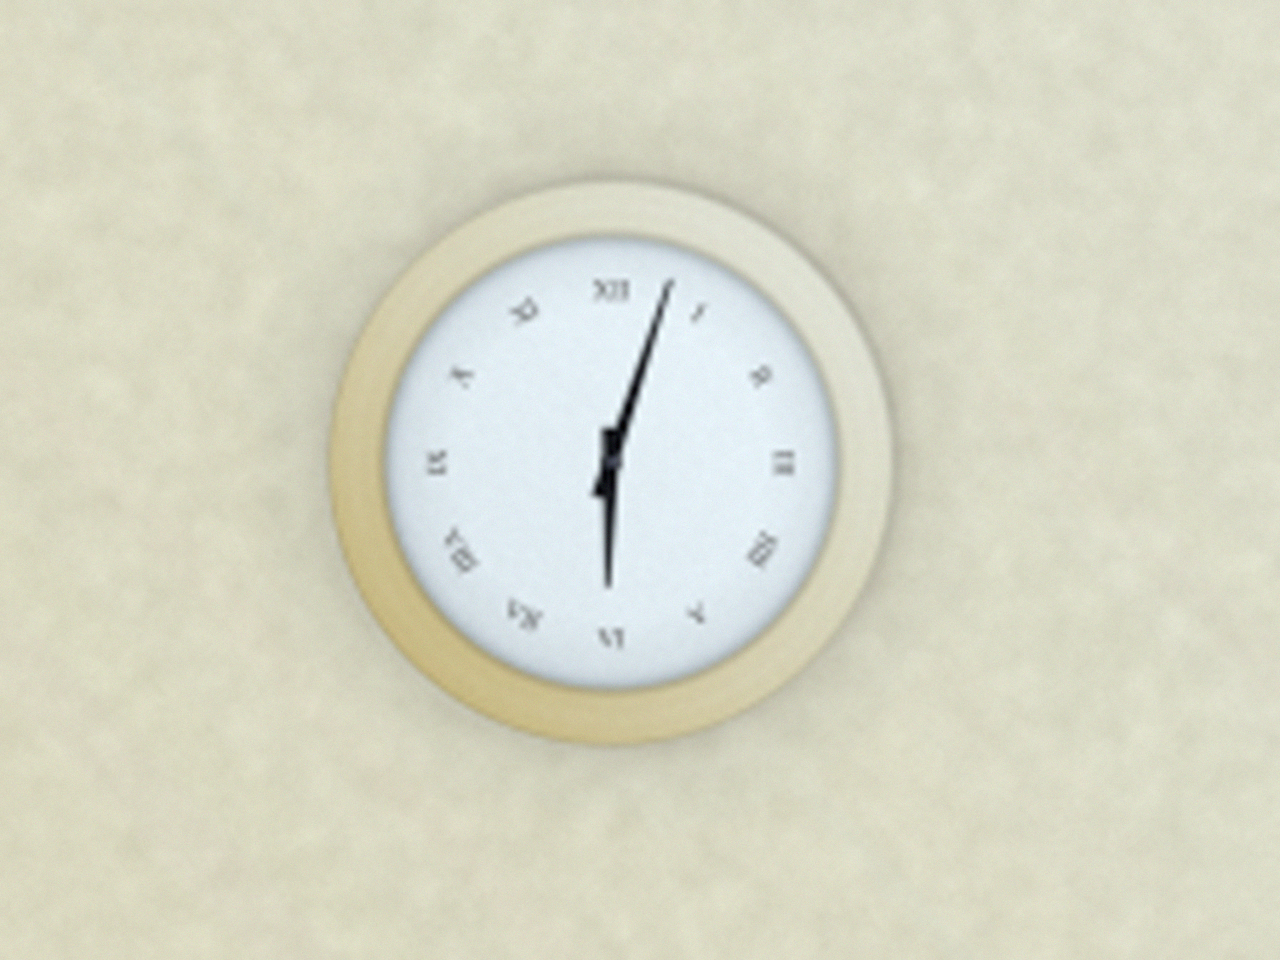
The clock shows 6:03
